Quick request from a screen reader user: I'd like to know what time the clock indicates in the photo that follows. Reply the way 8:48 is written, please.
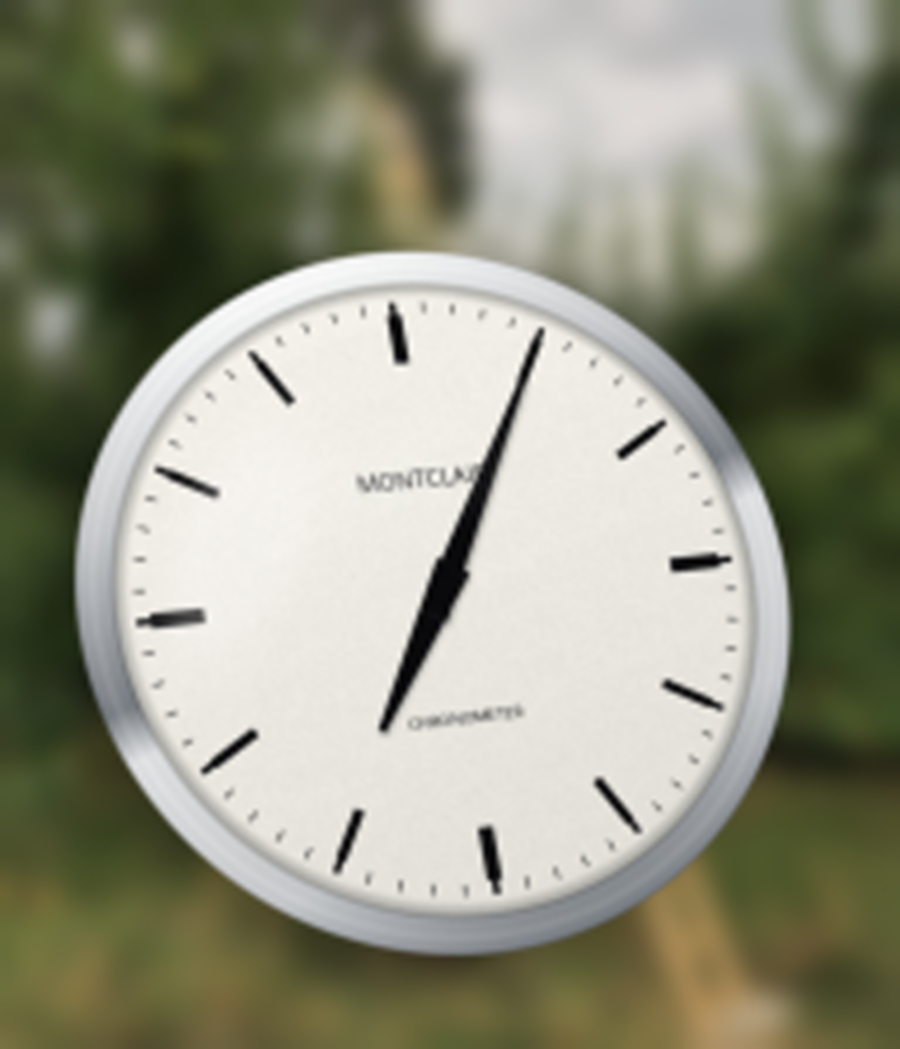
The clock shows 7:05
